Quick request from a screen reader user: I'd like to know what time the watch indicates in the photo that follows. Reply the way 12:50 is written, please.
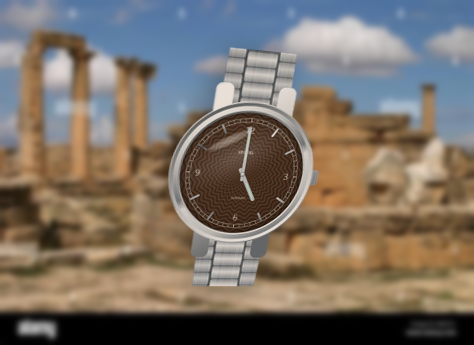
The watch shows 5:00
